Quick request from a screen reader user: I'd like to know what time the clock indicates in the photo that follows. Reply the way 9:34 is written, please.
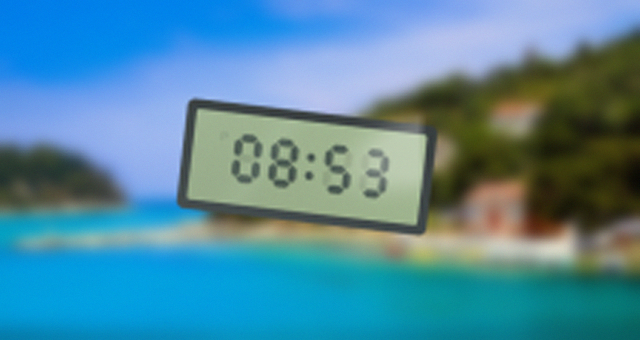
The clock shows 8:53
